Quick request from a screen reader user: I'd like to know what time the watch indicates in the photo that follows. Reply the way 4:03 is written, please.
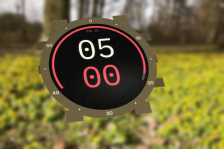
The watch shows 5:00
